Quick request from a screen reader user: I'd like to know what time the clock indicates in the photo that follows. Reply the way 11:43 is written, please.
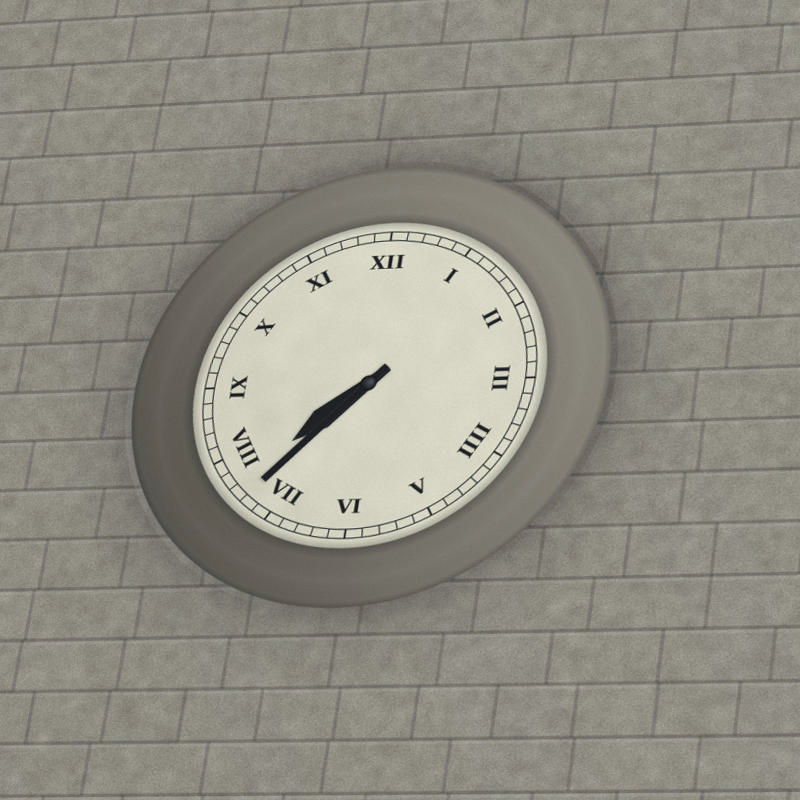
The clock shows 7:37
